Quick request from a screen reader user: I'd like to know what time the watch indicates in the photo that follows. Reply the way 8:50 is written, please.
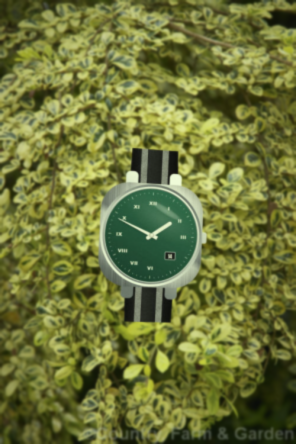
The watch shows 1:49
